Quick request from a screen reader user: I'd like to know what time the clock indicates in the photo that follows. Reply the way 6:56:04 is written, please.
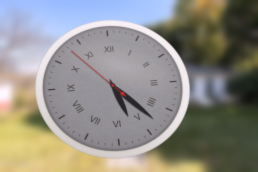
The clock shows 5:22:53
